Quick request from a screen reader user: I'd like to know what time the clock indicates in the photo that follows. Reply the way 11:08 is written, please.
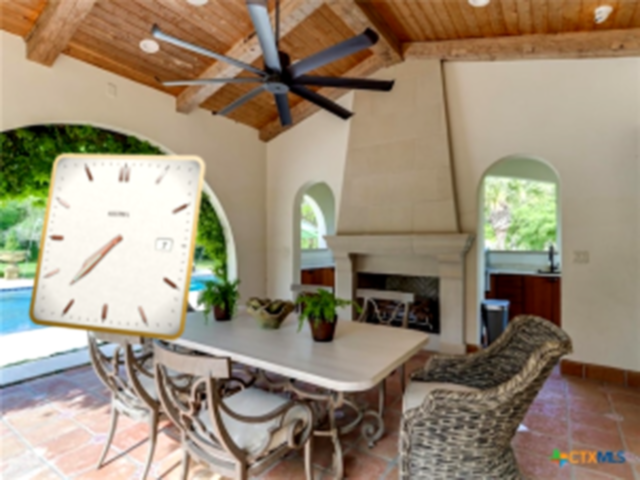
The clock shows 7:37
